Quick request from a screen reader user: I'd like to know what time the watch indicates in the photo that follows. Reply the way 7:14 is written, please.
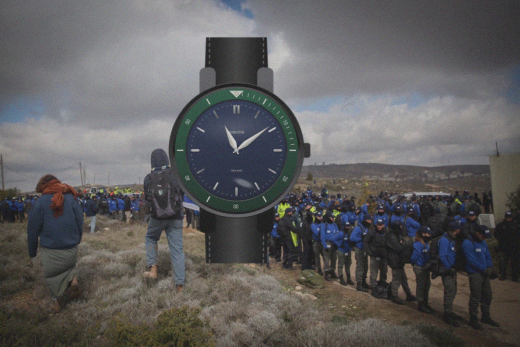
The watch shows 11:09
